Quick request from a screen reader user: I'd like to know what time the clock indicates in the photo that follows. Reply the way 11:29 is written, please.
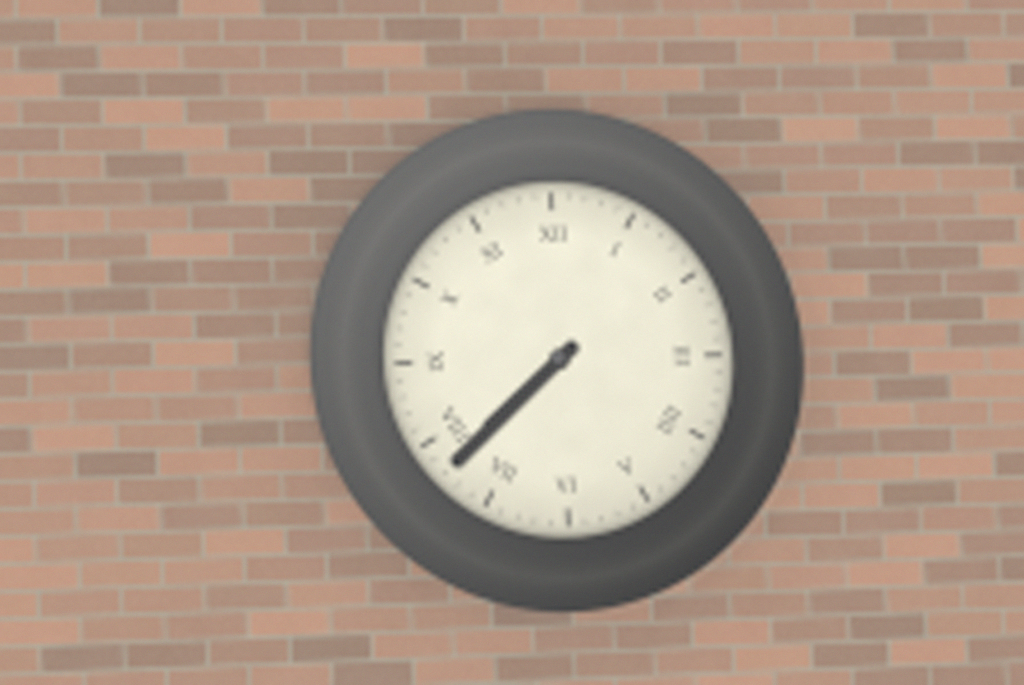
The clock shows 7:38
